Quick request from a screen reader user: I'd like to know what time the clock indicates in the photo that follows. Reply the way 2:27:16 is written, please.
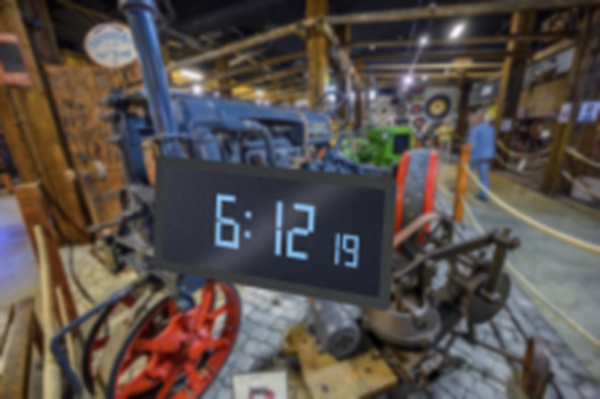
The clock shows 6:12:19
